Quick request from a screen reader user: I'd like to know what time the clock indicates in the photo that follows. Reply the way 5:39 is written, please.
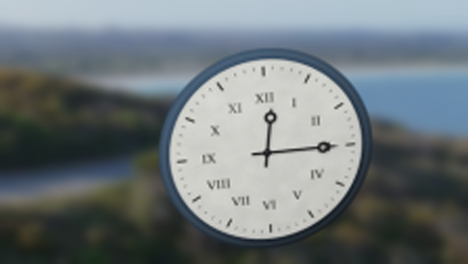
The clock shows 12:15
